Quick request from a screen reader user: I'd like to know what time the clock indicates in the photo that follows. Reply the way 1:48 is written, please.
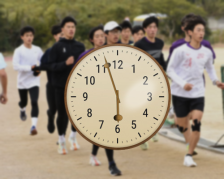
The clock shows 5:57
